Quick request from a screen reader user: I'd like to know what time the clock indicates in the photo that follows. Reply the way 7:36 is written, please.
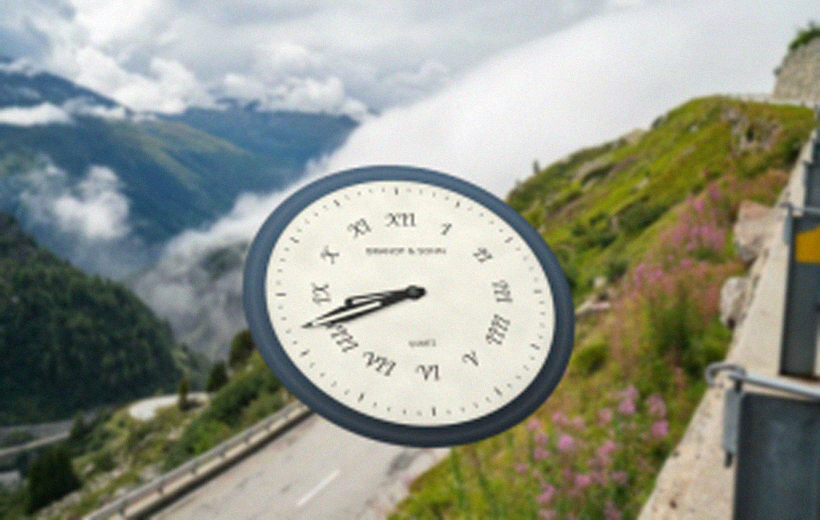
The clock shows 8:42
